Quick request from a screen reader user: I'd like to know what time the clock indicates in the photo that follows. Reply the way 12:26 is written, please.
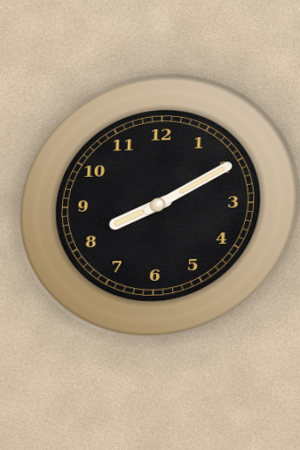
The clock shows 8:10
